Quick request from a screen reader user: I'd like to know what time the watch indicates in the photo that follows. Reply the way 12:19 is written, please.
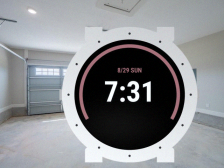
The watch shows 7:31
